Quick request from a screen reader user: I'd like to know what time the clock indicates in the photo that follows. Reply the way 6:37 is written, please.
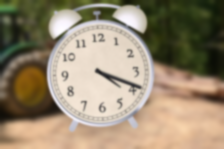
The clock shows 4:19
